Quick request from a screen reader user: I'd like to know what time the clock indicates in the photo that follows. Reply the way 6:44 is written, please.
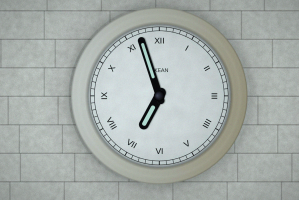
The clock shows 6:57
